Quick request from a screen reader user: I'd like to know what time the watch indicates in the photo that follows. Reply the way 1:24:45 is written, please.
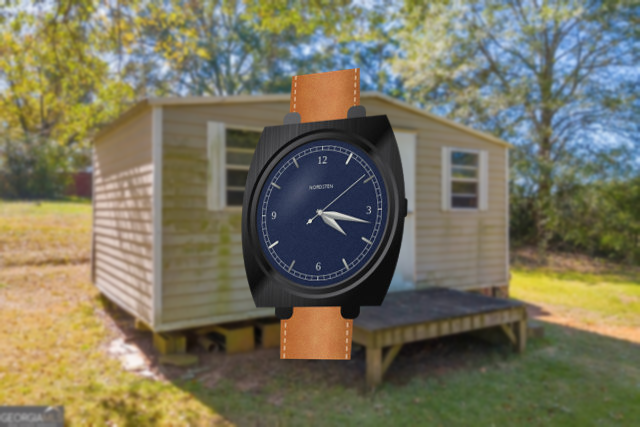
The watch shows 4:17:09
